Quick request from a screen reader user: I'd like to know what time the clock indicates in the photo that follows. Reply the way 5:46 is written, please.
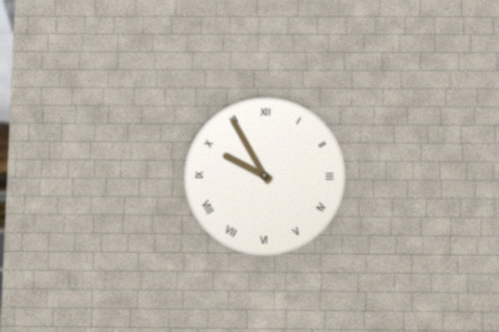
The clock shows 9:55
